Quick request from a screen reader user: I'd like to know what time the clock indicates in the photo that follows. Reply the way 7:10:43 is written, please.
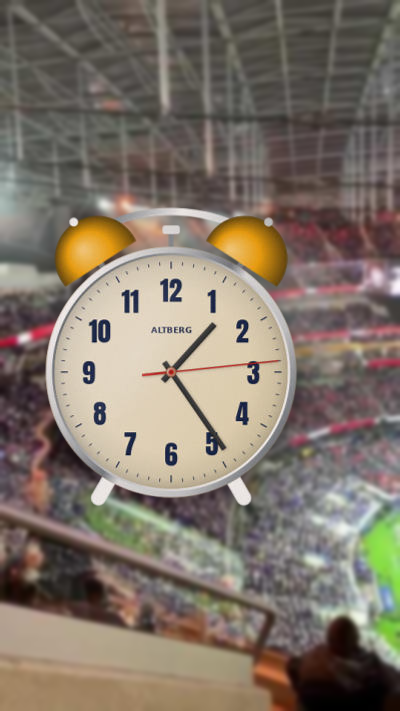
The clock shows 1:24:14
